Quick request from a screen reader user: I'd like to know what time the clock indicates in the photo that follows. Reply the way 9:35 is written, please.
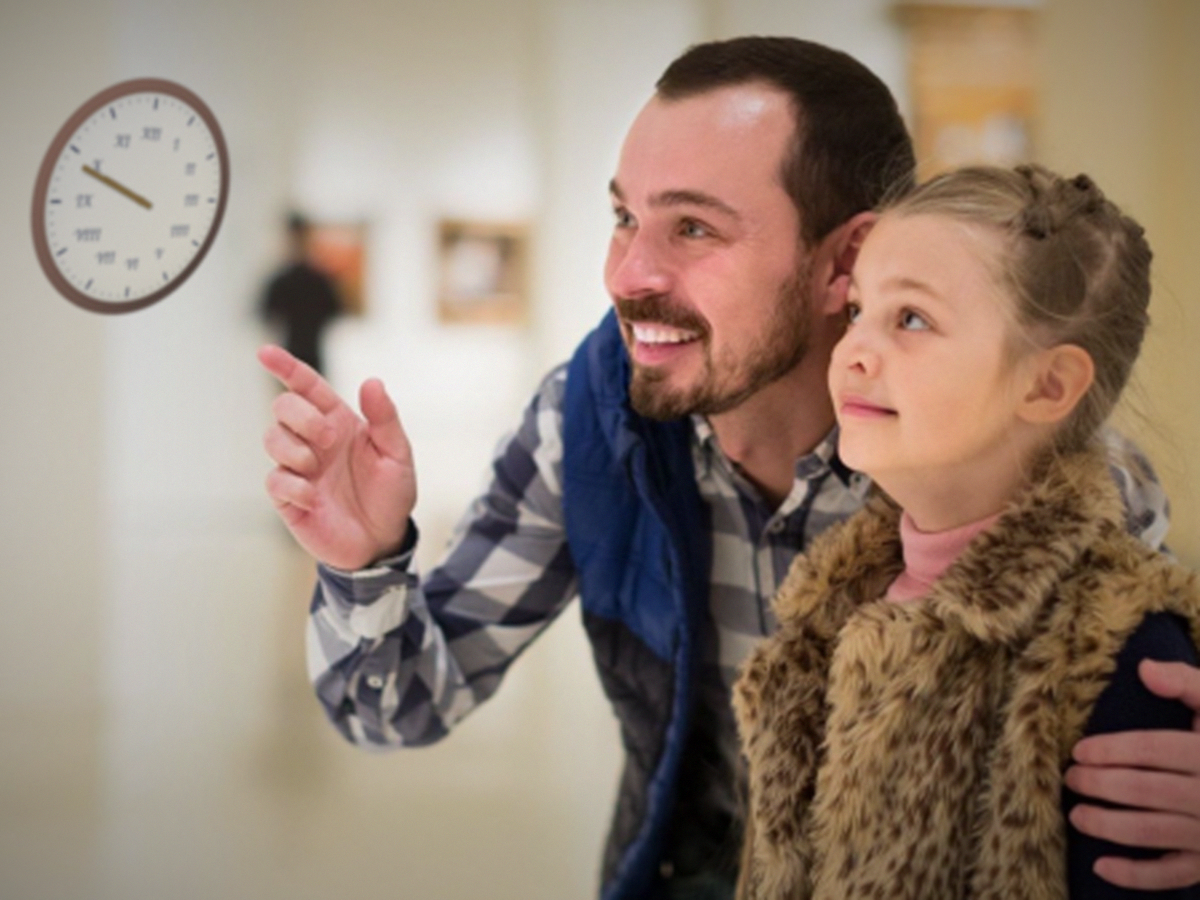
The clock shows 9:49
